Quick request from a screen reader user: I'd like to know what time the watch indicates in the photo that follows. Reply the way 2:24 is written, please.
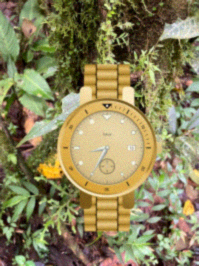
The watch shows 8:35
